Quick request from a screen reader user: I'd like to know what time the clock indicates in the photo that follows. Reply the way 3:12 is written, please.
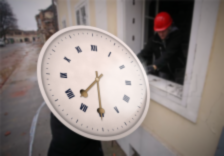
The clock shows 7:30
